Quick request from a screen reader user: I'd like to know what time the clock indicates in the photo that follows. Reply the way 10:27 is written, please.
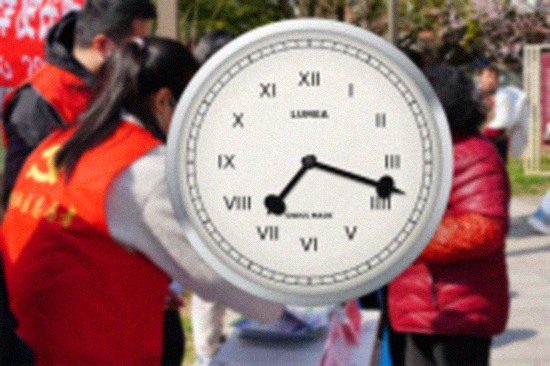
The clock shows 7:18
